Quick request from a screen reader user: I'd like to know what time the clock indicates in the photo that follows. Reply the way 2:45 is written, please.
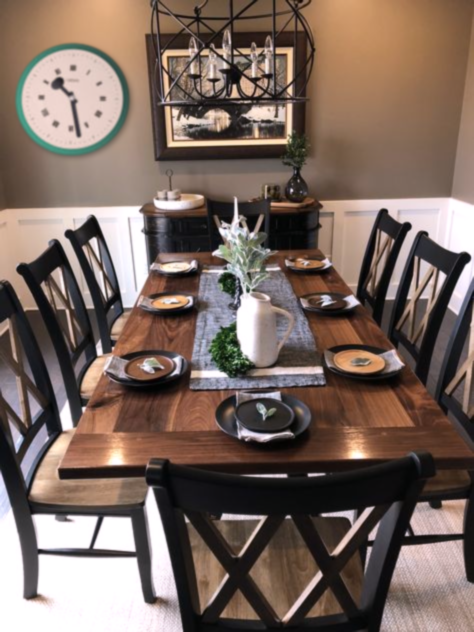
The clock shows 10:28
